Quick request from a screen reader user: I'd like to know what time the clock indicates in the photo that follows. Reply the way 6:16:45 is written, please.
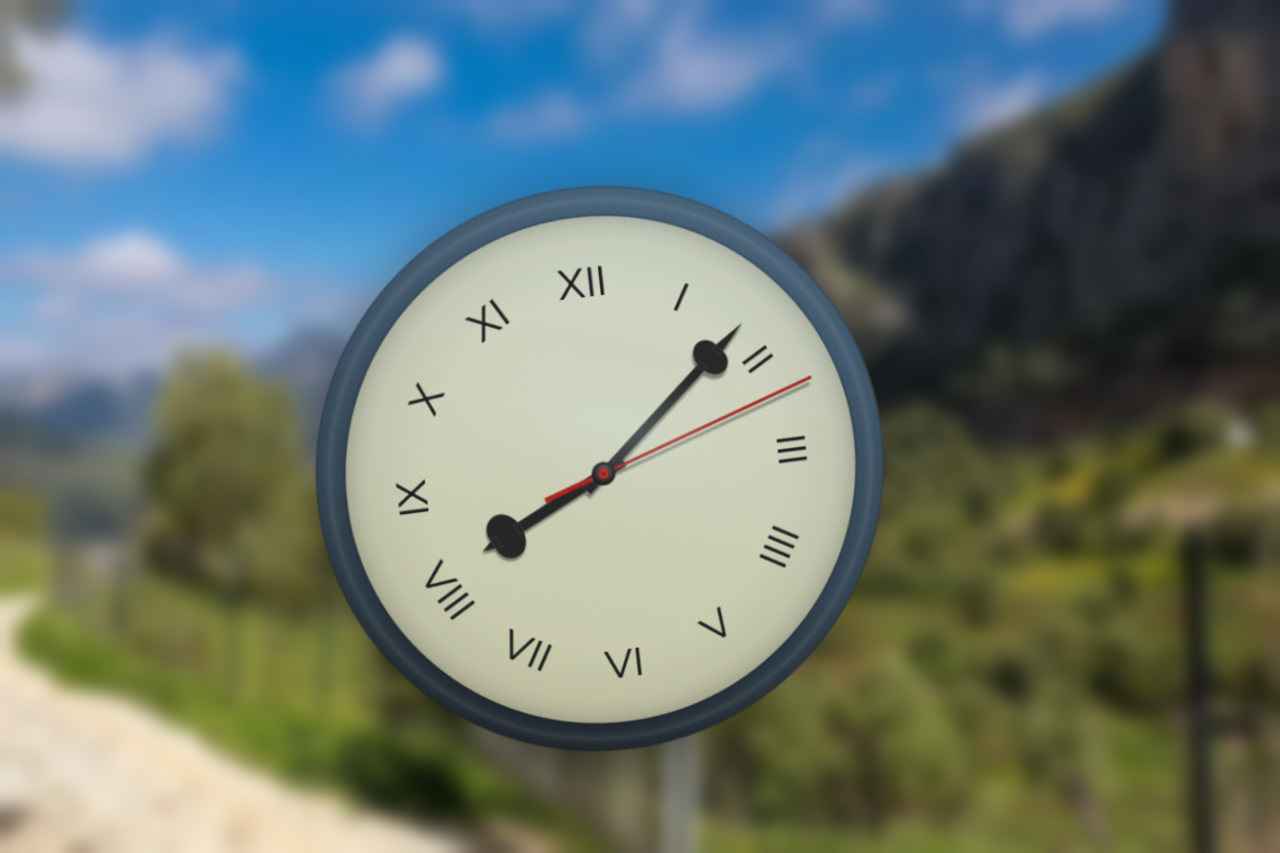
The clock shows 8:08:12
